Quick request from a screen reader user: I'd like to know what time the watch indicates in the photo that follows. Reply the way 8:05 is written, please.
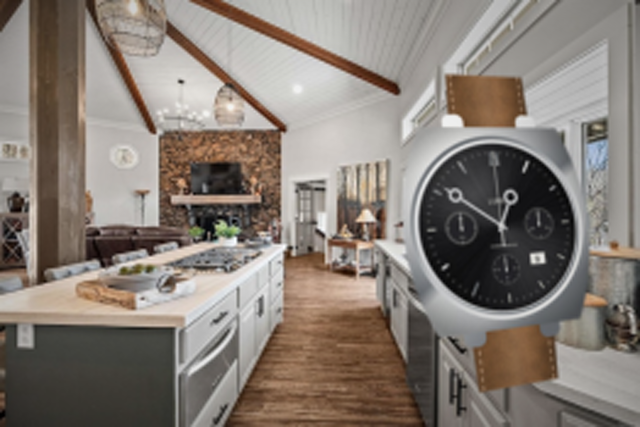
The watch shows 12:51
